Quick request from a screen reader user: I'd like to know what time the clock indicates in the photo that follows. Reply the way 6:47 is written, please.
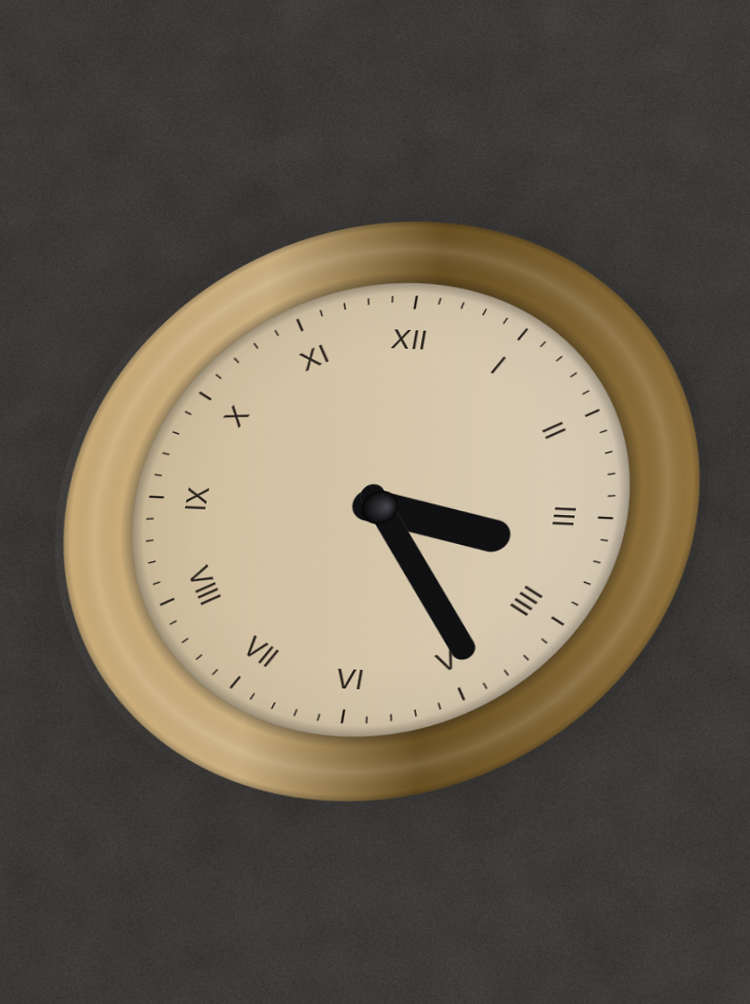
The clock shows 3:24
